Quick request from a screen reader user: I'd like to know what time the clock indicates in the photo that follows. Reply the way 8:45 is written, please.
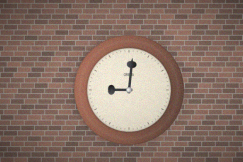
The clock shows 9:01
